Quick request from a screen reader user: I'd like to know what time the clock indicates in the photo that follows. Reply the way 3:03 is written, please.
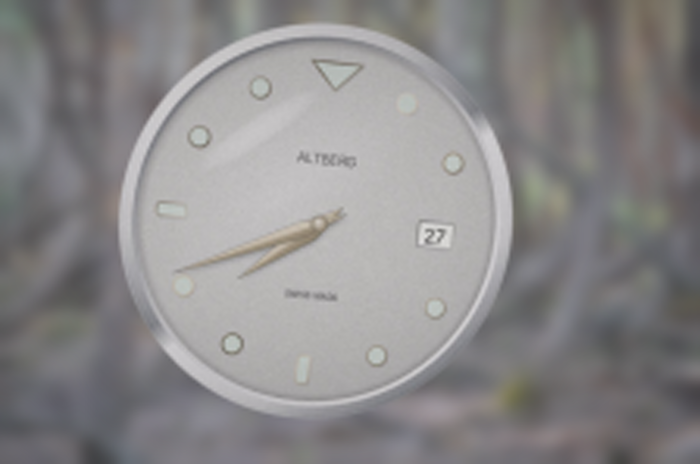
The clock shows 7:41
